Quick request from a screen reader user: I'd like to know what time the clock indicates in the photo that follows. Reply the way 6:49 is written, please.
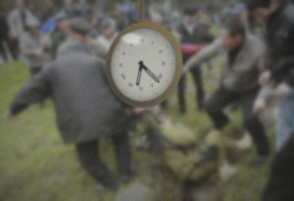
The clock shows 6:22
